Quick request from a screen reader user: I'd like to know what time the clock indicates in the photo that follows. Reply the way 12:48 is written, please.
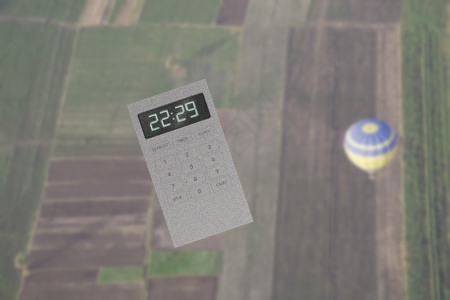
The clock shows 22:29
